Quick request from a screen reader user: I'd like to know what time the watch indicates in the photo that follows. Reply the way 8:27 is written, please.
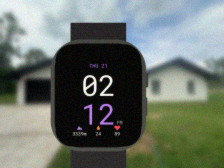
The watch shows 2:12
